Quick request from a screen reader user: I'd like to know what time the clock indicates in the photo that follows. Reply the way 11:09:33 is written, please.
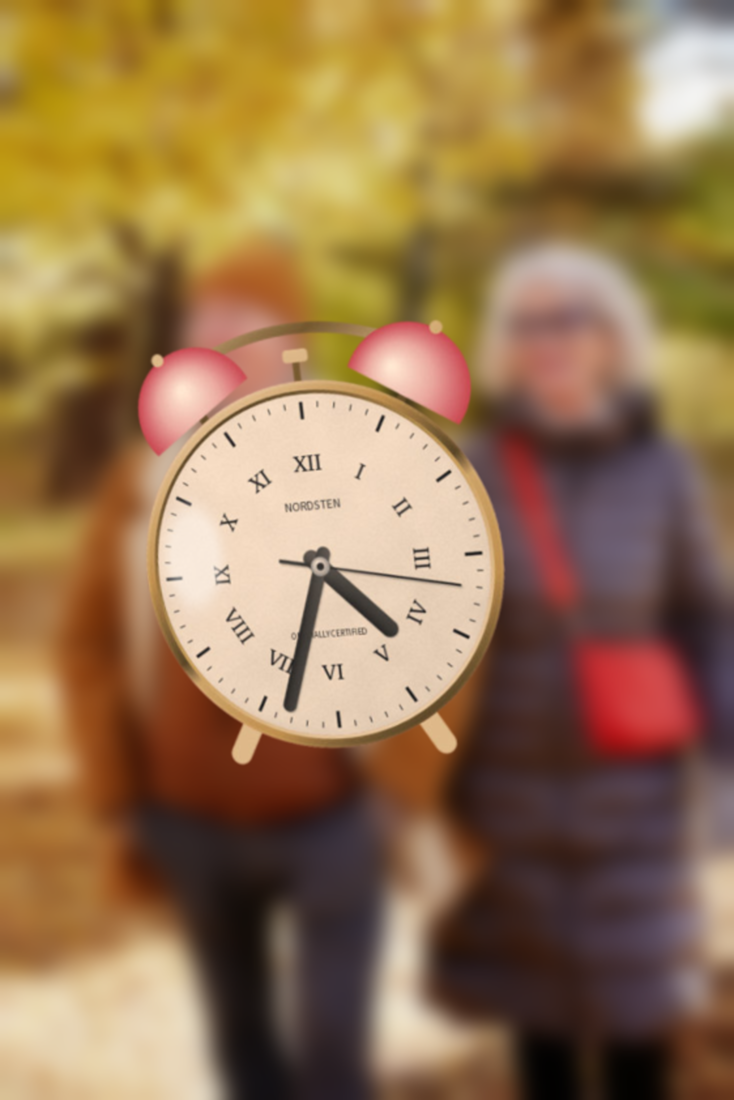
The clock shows 4:33:17
